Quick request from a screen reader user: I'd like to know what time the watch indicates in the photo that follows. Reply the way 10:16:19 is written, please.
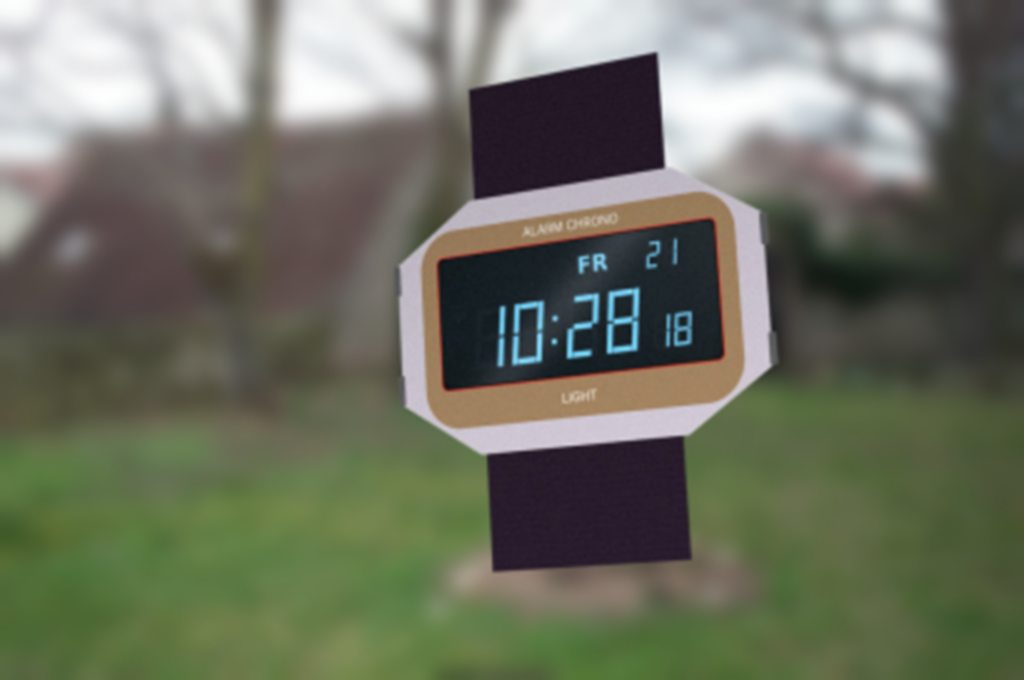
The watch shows 10:28:18
